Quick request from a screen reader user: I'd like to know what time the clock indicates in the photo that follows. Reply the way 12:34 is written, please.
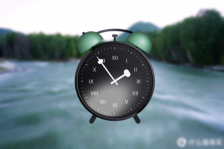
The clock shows 1:54
